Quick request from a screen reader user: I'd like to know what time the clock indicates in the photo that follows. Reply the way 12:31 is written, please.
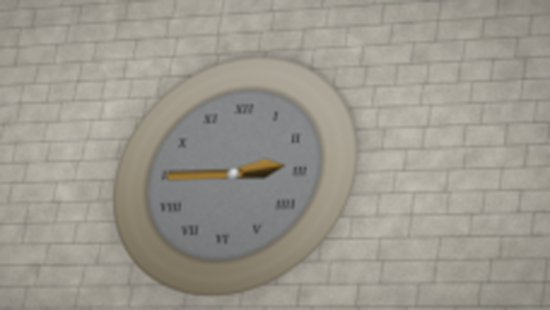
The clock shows 2:45
